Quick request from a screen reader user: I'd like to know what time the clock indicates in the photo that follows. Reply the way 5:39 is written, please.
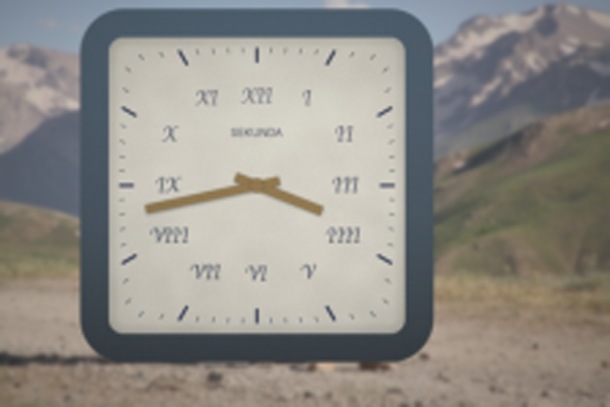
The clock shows 3:43
